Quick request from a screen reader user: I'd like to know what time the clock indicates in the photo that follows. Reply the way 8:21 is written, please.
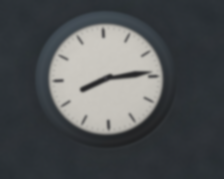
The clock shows 8:14
